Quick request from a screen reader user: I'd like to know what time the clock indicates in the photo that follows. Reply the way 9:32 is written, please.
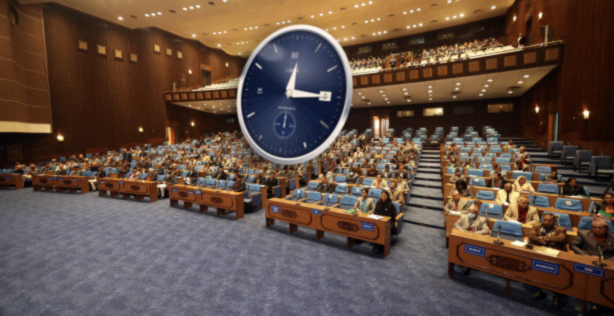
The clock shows 12:15
